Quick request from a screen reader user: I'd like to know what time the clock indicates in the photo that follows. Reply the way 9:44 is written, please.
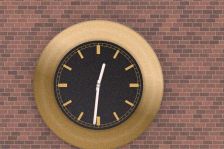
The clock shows 12:31
